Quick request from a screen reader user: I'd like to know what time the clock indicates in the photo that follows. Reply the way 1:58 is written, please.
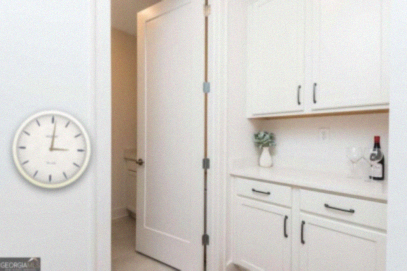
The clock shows 3:01
